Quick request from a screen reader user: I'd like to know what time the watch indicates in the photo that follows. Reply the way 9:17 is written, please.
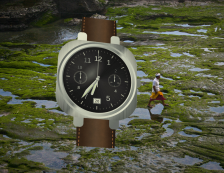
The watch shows 6:36
